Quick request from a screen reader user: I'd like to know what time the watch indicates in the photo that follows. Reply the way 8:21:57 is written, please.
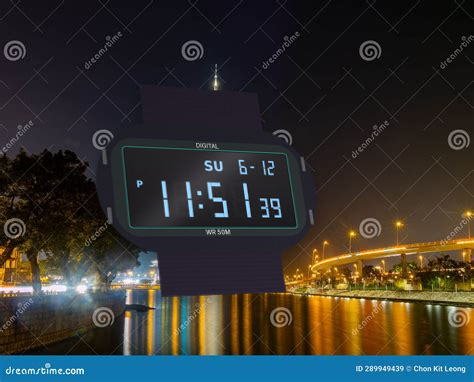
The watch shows 11:51:39
